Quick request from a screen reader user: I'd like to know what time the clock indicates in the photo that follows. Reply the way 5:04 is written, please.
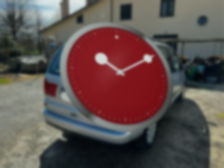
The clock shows 10:10
